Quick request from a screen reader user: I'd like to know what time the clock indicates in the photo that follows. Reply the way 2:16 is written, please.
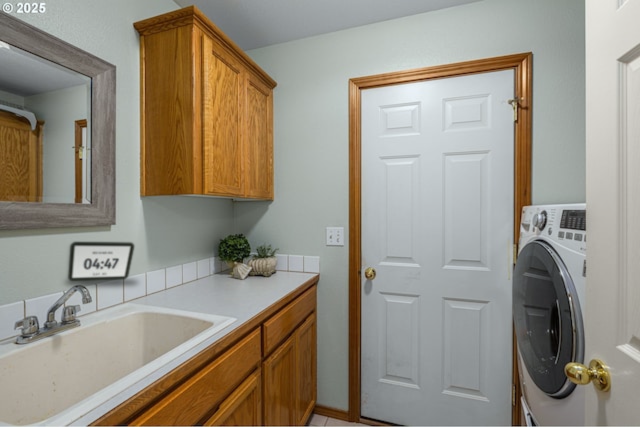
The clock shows 4:47
